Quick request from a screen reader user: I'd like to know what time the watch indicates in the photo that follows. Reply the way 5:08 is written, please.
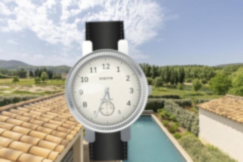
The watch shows 5:34
